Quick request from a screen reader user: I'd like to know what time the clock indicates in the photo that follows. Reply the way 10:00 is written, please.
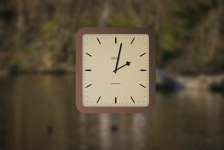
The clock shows 2:02
